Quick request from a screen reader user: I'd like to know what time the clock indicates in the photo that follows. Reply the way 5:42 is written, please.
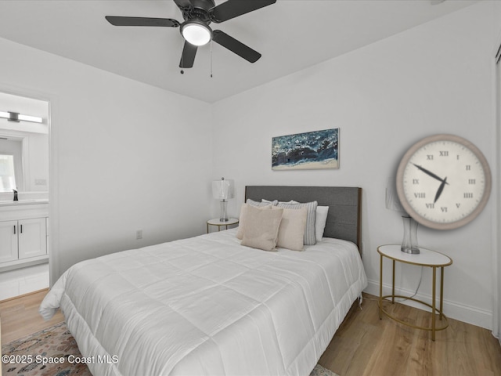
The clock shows 6:50
